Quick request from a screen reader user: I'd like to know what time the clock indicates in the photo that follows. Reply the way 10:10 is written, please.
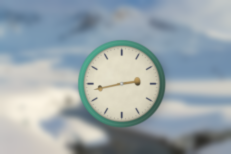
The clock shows 2:43
